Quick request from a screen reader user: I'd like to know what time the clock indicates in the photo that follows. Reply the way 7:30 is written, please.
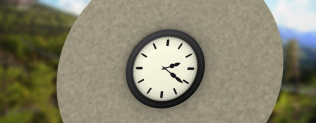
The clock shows 2:21
